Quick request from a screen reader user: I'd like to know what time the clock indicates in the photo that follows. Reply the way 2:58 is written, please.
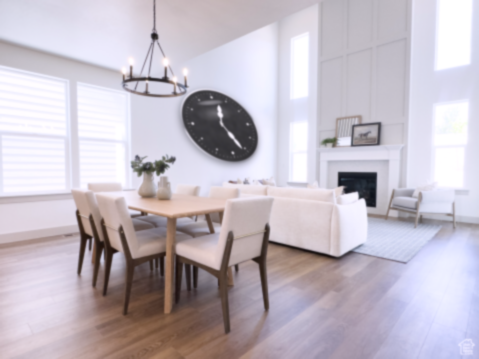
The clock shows 12:26
